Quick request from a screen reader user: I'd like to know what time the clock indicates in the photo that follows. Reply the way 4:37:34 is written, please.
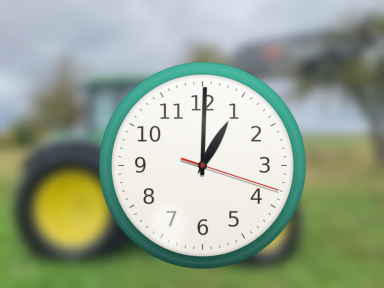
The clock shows 1:00:18
